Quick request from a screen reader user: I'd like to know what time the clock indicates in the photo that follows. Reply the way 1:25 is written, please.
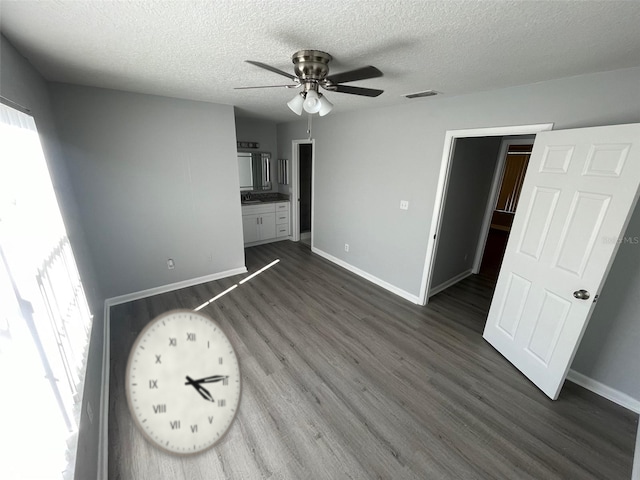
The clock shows 4:14
